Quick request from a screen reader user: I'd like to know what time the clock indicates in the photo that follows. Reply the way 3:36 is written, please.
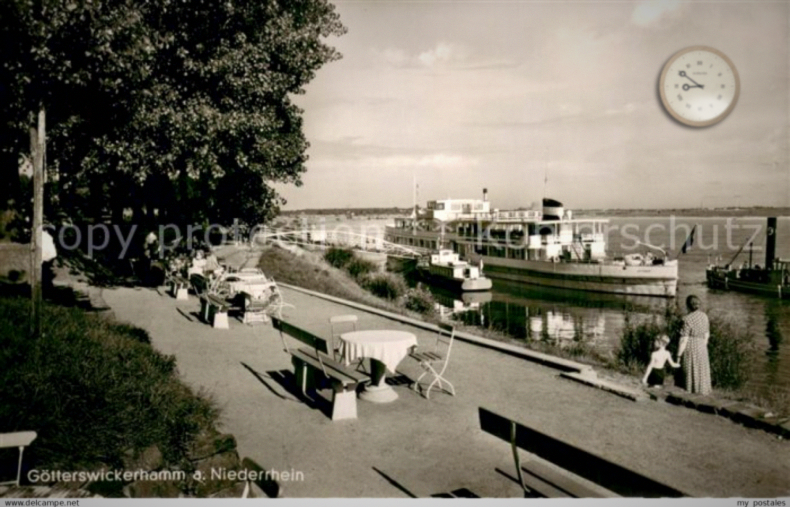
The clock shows 8:51
